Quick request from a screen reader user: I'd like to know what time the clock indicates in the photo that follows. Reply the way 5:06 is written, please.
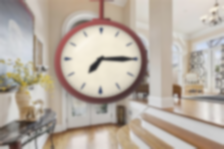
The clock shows 7:15
